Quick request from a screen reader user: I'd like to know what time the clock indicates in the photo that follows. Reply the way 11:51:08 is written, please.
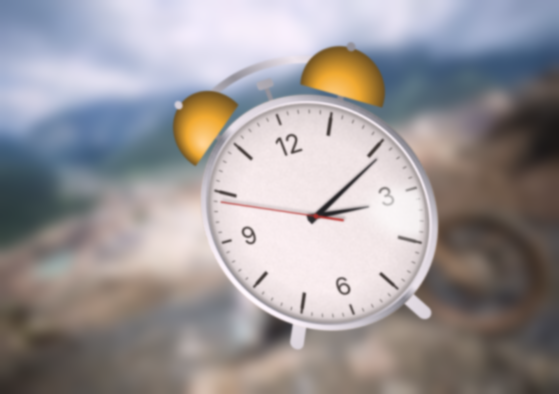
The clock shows 3:10:49
